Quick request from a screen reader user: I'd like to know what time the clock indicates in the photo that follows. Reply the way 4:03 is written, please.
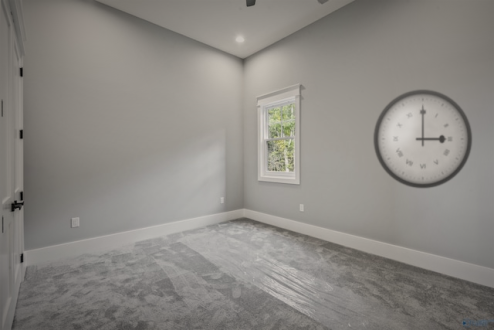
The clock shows 3:00
